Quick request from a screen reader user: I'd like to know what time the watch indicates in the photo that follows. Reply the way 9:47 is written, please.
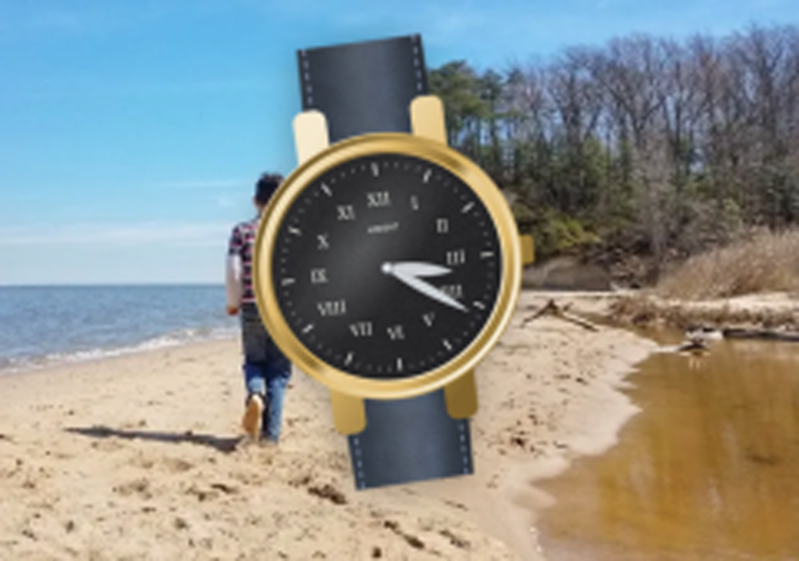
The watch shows 3:21
